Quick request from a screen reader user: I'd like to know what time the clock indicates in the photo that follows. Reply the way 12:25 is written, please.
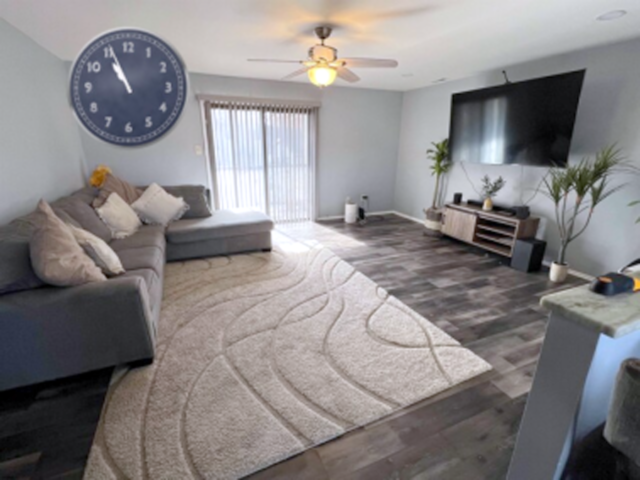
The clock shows 10:56
